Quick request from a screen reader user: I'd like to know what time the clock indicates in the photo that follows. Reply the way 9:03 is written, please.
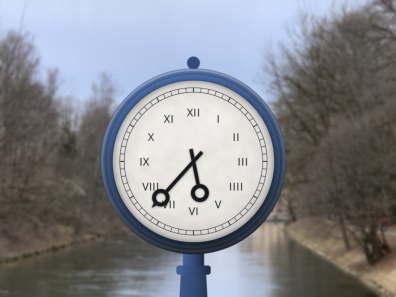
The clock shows 5:37
